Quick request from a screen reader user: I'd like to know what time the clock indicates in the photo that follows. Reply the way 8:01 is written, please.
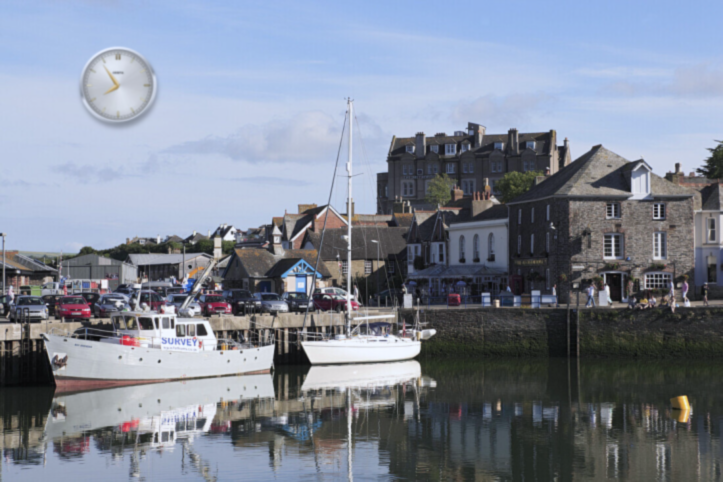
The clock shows 7:54
